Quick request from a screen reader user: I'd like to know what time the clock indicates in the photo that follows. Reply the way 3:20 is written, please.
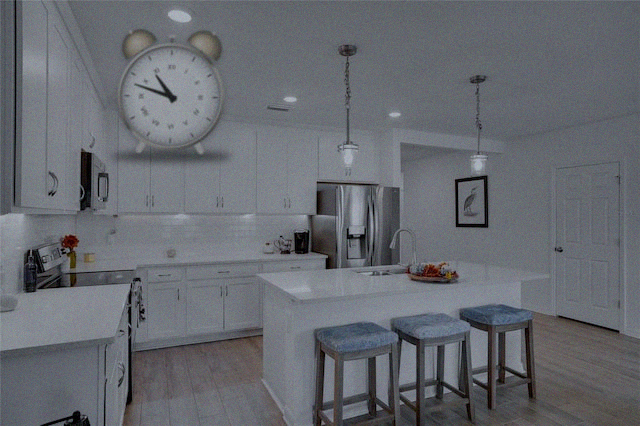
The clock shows 10:48
